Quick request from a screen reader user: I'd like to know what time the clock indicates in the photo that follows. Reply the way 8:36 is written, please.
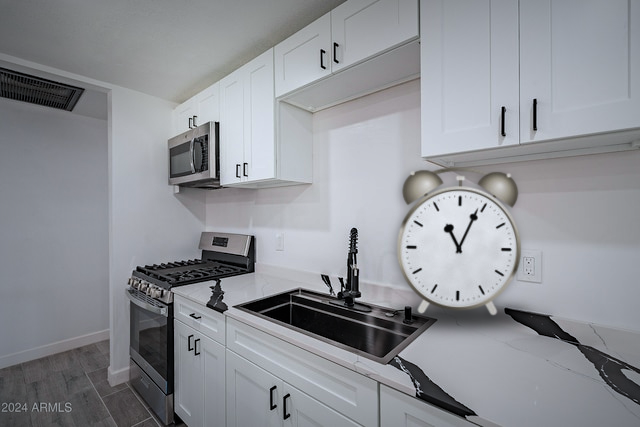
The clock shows 11:04
